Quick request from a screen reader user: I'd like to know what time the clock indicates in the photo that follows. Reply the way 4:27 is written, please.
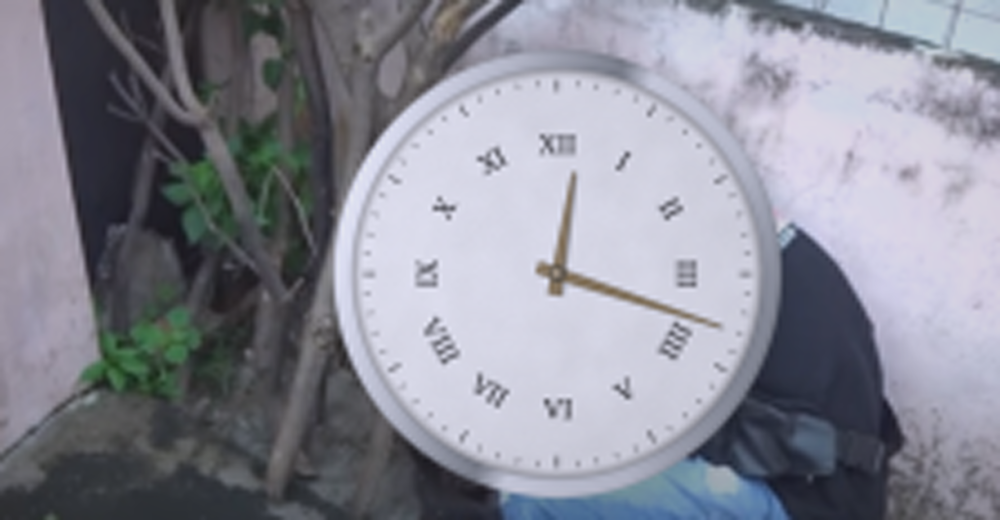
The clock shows 12:18
